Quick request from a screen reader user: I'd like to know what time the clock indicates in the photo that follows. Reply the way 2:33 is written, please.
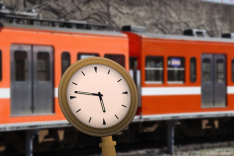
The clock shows 5:47
